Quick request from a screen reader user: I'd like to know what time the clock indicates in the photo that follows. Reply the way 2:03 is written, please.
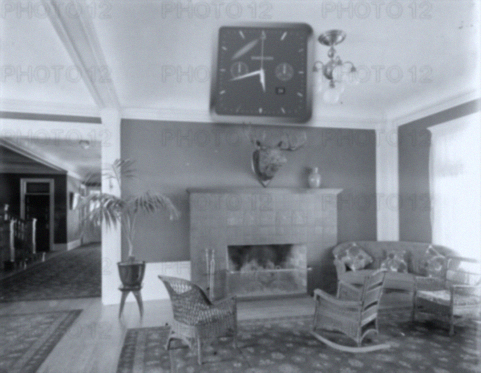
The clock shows 5:42
